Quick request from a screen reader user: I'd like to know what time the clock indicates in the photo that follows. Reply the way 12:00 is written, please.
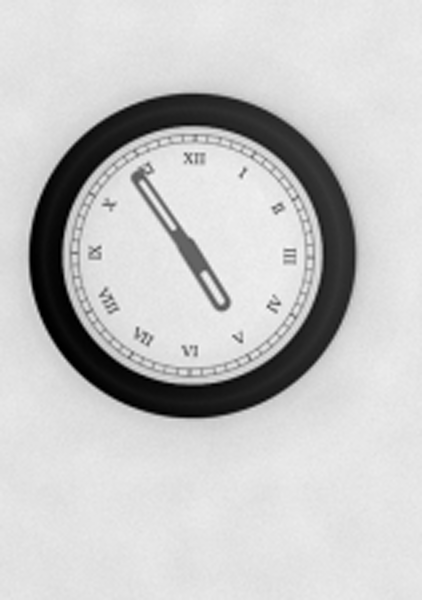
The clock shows 4:54
